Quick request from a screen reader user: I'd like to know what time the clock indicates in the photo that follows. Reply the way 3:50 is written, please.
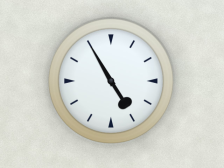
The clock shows 4:55
